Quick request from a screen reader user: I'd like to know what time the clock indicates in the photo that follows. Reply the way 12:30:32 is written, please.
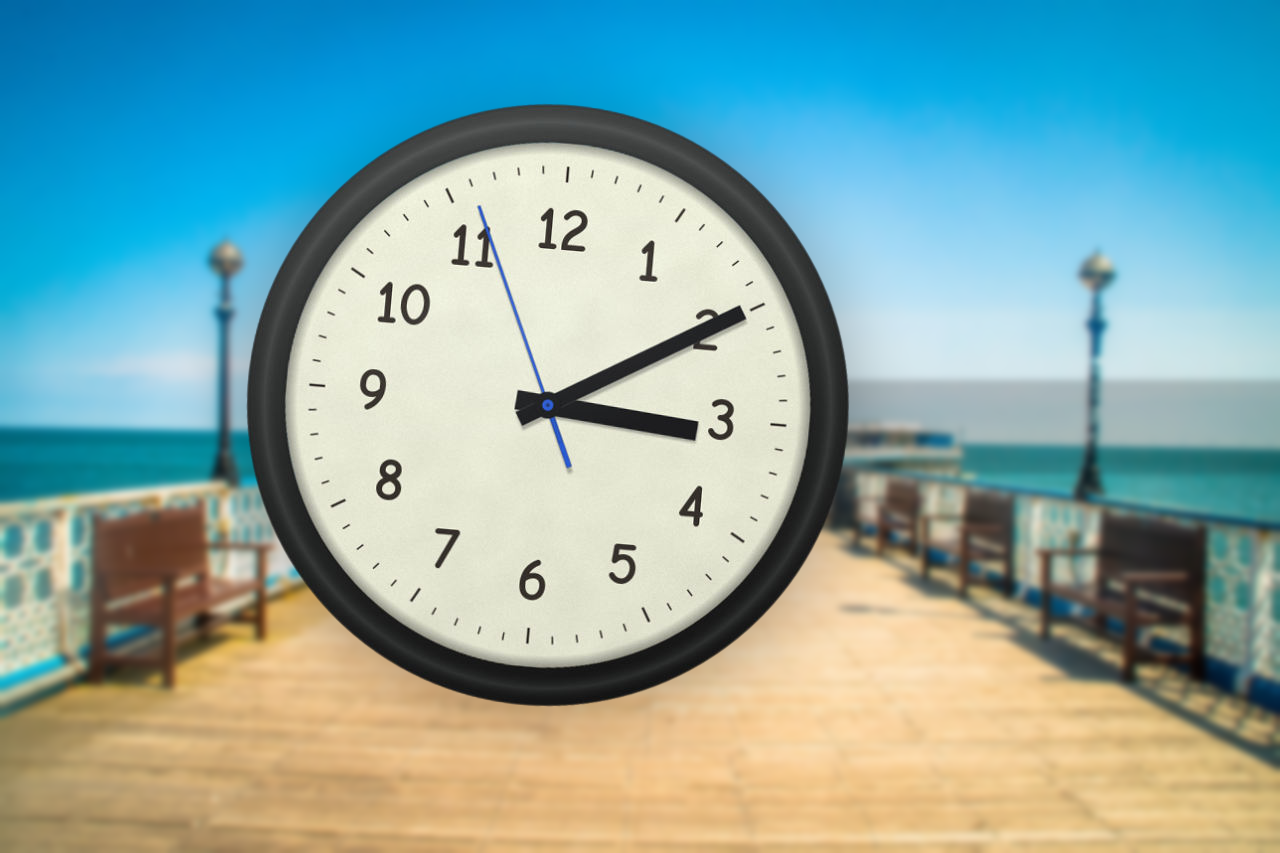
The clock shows 3:09:56
